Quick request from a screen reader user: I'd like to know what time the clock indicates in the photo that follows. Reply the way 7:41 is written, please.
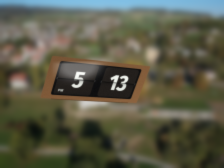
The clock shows 5:13
